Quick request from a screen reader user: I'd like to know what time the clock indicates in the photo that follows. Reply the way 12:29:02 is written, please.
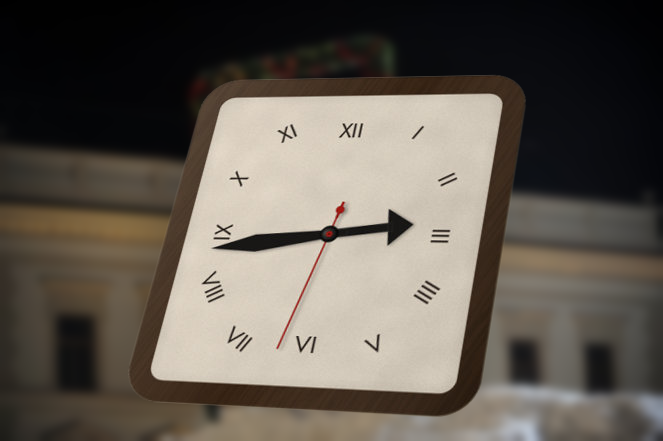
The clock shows 2:43:32
